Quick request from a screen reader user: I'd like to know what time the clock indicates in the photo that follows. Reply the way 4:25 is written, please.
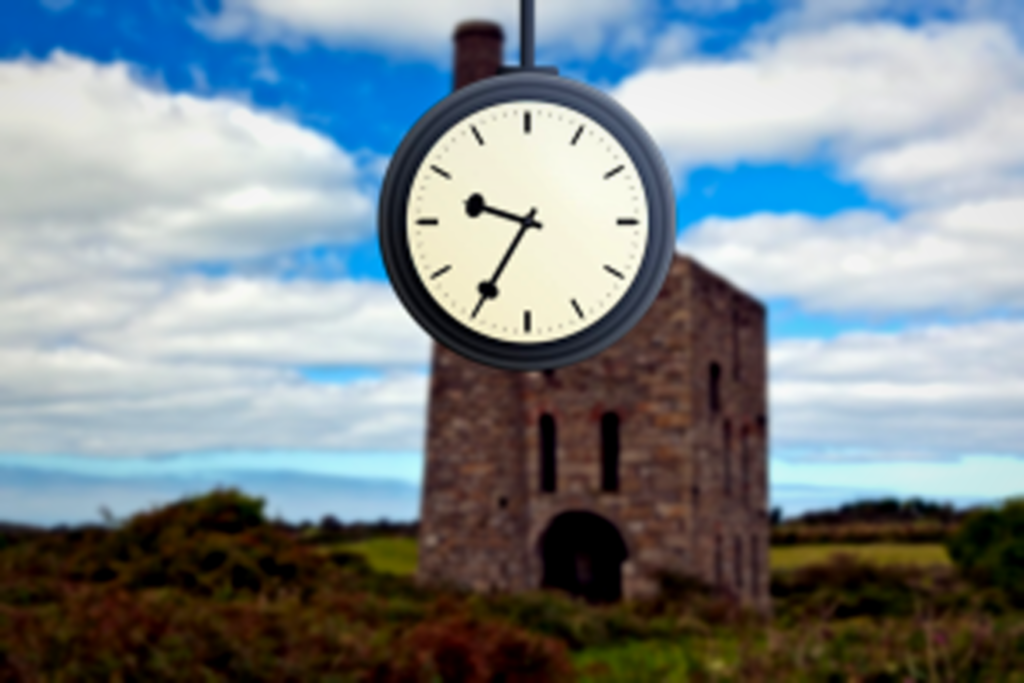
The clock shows 9:35
